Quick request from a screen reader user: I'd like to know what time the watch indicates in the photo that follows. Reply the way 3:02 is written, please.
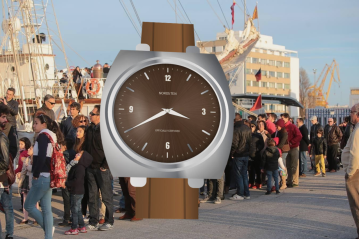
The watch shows 3:40
